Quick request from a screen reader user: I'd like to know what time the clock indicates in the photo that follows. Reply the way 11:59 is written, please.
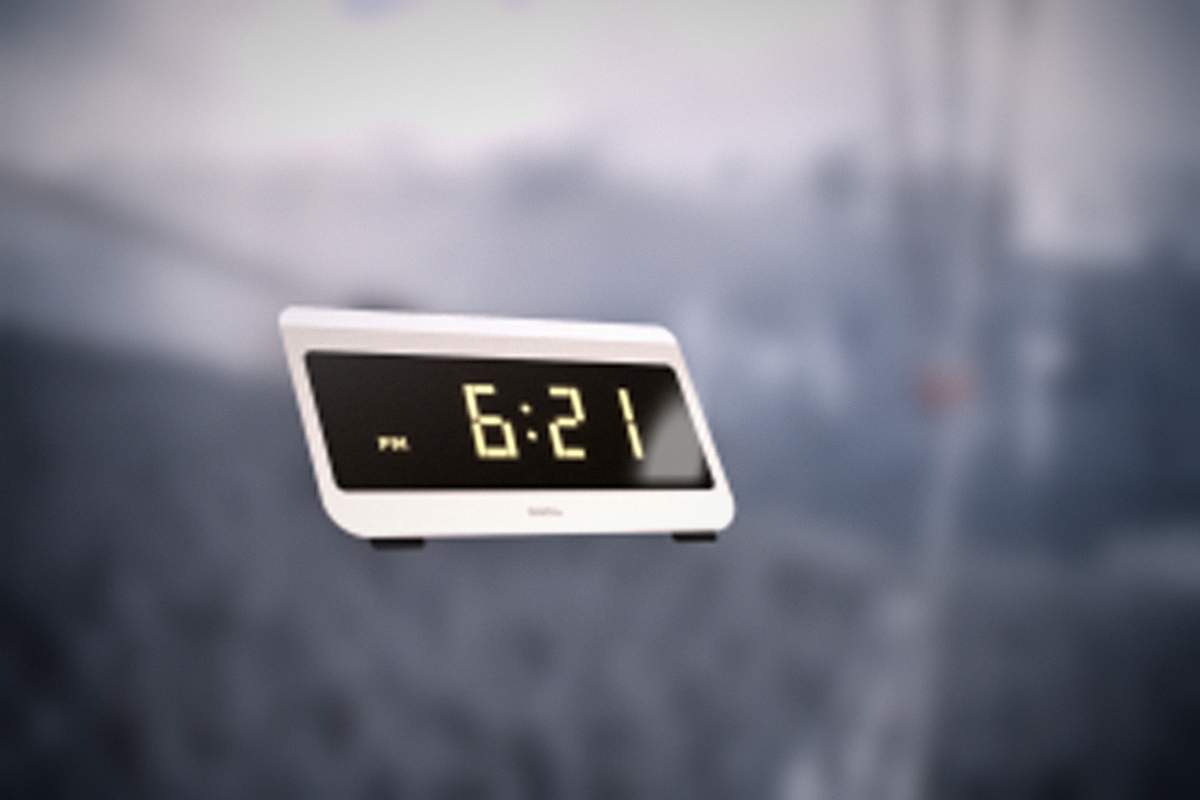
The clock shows 6:21
